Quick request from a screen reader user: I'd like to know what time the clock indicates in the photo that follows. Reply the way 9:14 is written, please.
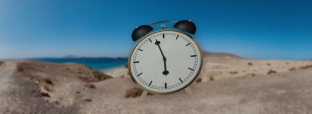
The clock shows 5:57
